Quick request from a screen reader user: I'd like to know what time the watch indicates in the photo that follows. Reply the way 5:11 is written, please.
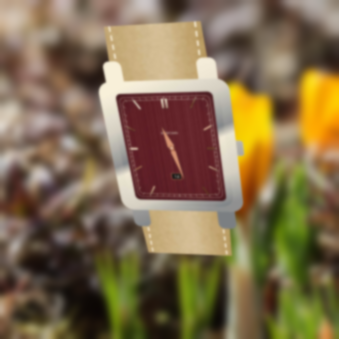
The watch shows 11:28
